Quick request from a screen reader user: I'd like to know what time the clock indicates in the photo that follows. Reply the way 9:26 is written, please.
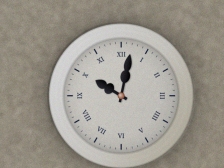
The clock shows 10:02
